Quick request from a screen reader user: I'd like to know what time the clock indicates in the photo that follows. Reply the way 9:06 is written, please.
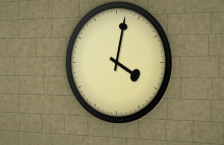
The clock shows 4:02
